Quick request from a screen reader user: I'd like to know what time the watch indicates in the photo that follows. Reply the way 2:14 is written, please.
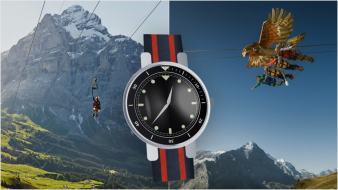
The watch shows 12:37
